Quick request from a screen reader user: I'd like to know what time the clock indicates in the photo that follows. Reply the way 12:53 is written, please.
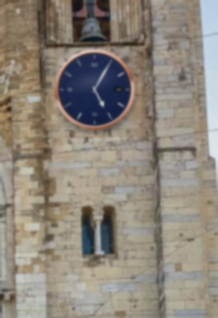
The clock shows 5:05
